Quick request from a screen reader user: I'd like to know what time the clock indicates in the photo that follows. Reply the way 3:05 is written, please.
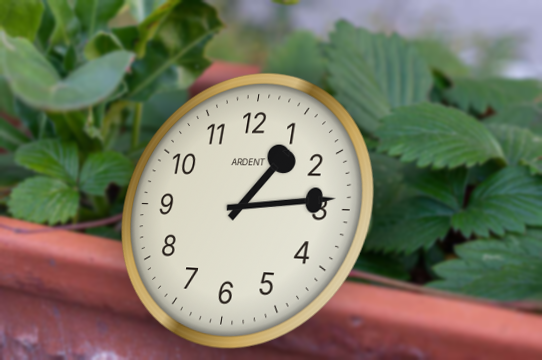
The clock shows 1:14
